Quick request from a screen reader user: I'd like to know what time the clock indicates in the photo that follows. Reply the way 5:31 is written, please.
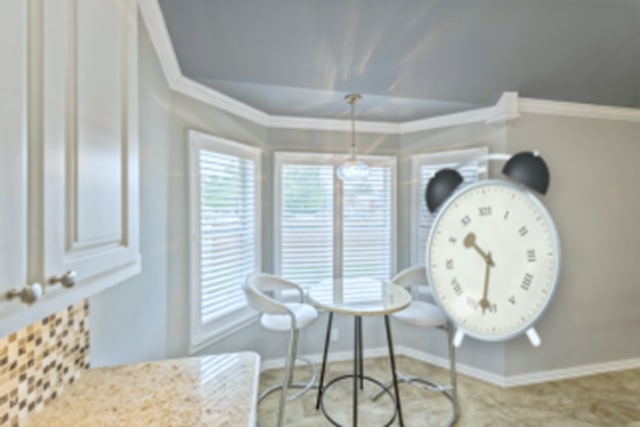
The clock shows 10:32
